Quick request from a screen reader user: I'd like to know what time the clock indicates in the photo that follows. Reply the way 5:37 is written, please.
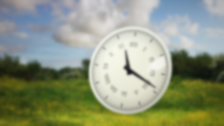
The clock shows 11:19
